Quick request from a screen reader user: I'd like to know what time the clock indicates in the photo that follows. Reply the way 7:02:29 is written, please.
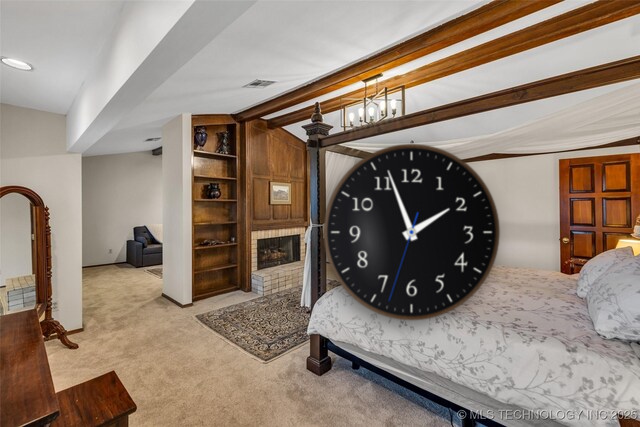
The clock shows 1:56:33
